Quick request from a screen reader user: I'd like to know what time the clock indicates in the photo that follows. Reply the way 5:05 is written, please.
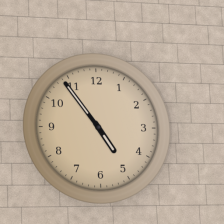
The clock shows 4:54
